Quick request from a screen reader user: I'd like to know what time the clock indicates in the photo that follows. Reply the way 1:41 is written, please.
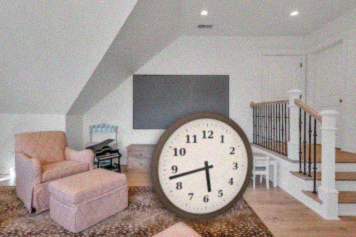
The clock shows 5:43
